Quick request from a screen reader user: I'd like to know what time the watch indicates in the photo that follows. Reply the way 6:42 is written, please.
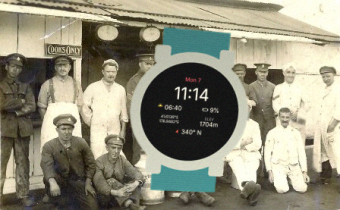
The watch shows 11:14
